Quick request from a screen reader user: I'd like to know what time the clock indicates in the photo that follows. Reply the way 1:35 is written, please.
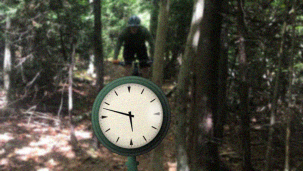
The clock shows 5:48
